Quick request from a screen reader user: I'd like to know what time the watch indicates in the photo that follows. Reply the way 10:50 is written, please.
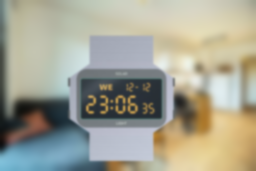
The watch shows 23:06
